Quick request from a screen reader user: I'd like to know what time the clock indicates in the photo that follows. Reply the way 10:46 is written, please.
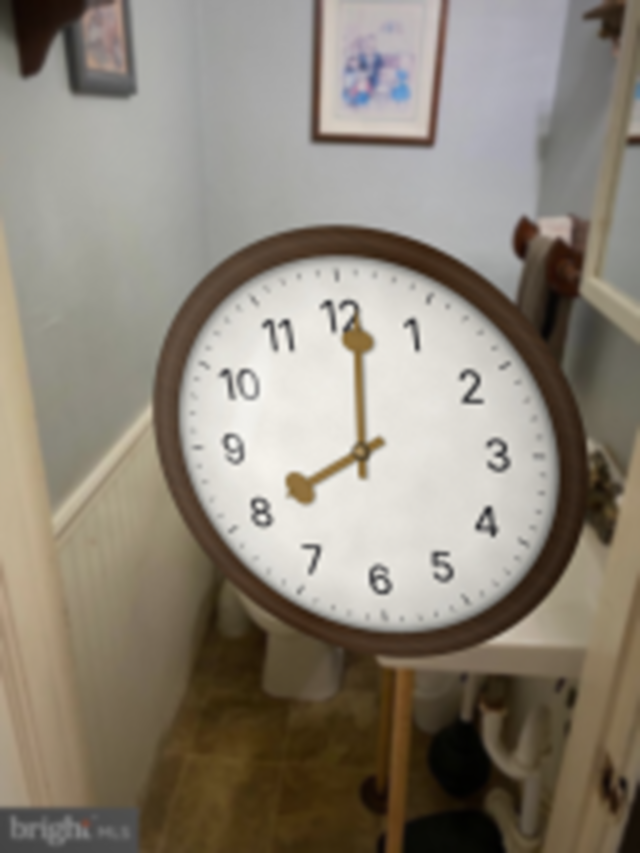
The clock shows 8:01
